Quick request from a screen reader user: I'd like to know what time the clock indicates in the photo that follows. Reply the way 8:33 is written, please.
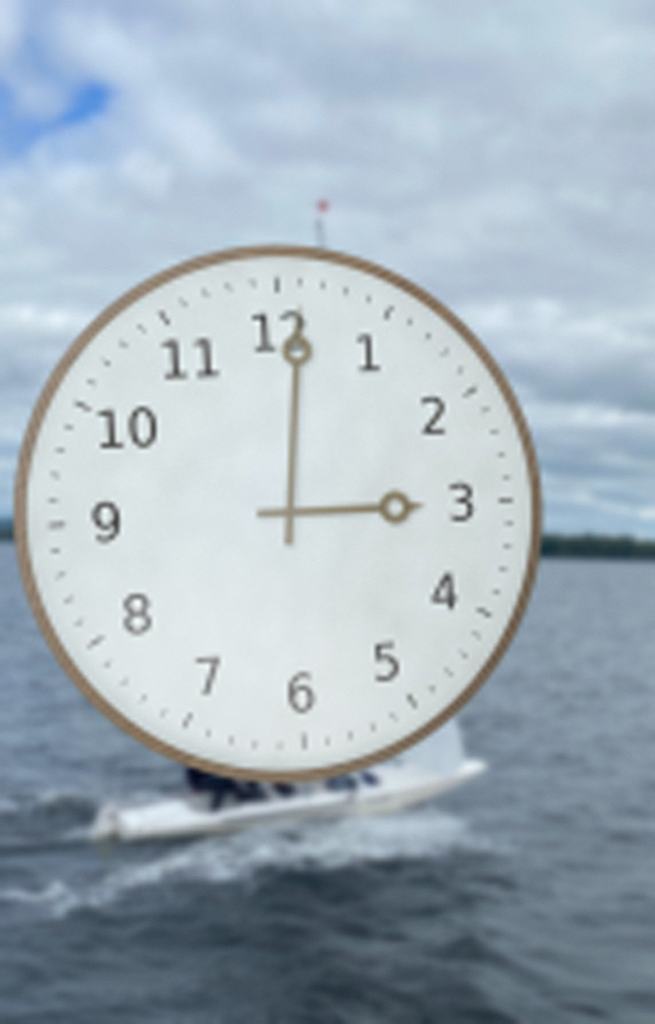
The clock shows 3:01
